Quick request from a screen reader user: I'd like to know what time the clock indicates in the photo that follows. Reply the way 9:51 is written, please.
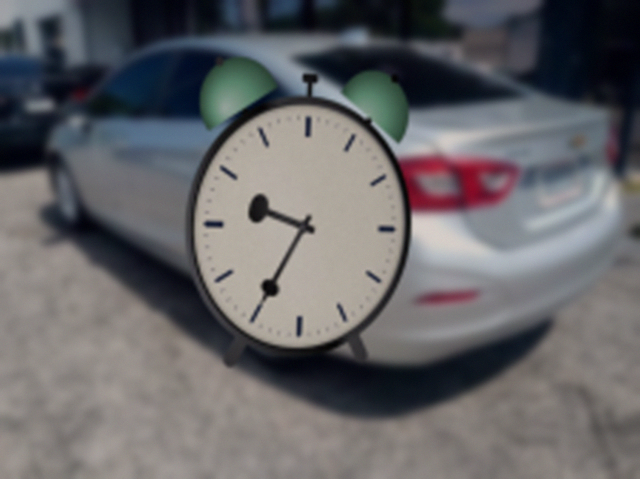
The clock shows 9:35
